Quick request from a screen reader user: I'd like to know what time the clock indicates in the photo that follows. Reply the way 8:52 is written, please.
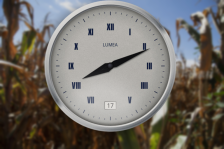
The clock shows 8:11
